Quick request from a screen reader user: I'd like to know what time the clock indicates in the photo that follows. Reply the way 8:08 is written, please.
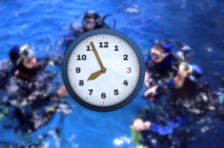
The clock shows 7:56
